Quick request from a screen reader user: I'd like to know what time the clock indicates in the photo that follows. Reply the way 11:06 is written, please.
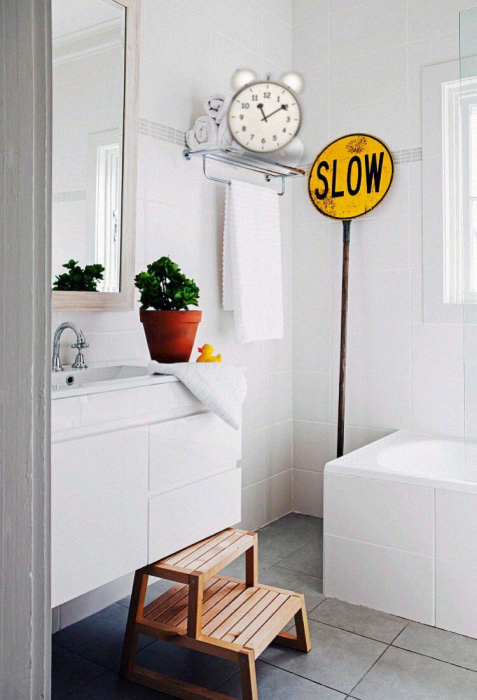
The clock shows 11:09
